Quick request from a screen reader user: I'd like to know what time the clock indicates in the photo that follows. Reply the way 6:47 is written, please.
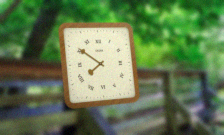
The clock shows 7:51
